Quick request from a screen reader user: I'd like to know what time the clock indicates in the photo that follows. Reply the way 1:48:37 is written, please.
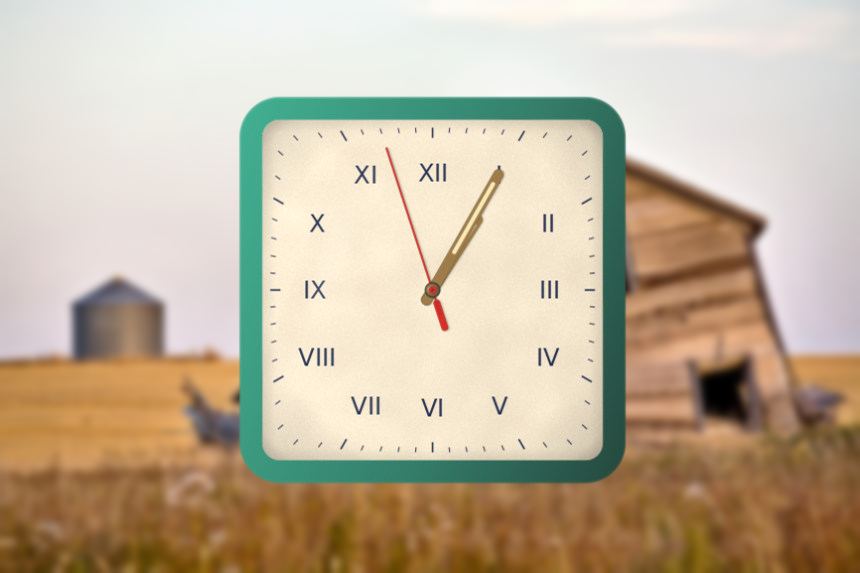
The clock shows 1:04:57
